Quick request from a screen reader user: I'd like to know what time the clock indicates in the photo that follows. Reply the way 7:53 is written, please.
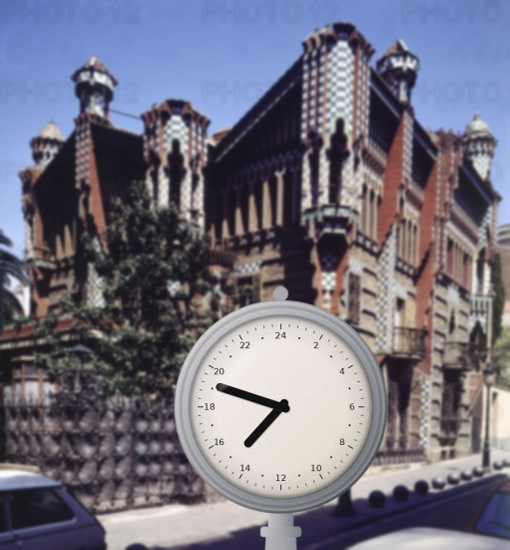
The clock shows 14:48
